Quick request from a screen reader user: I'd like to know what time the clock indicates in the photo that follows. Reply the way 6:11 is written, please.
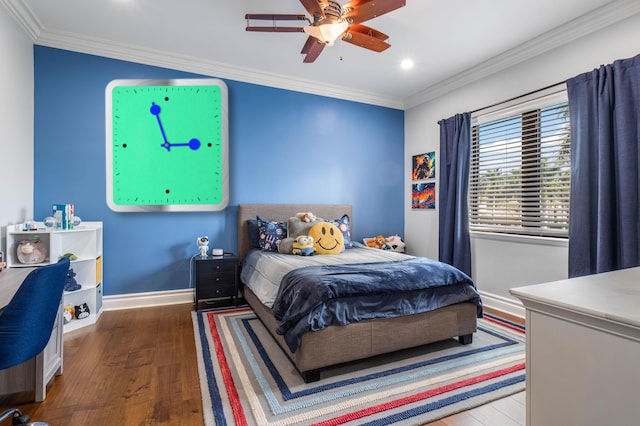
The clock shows 2:57
